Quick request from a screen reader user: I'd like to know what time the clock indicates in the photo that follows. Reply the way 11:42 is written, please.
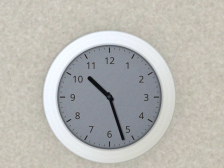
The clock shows 10:27
